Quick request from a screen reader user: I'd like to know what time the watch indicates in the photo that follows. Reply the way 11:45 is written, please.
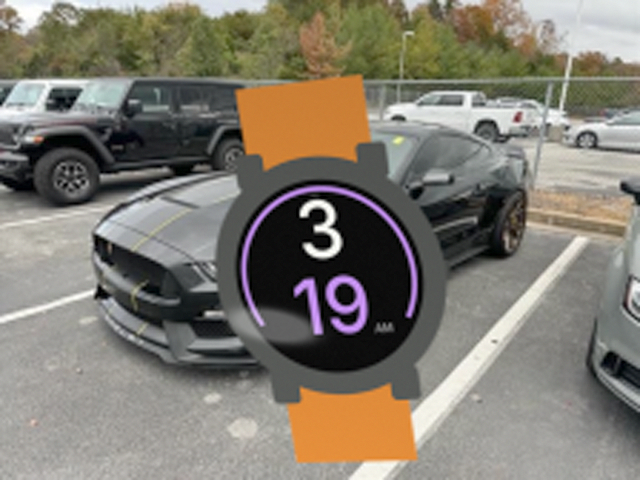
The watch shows 3:19
